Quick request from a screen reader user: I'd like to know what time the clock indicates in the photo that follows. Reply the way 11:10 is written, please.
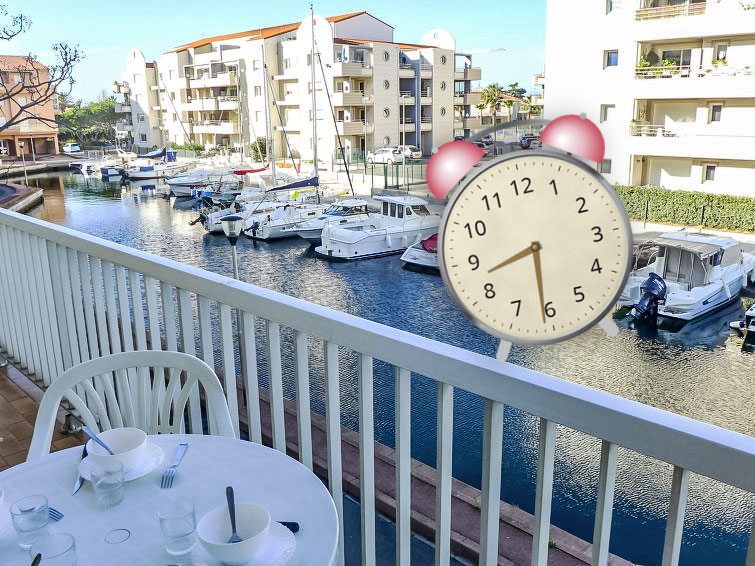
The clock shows 8:31
